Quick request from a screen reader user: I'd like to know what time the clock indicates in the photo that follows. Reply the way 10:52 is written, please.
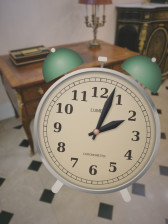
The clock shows 2:03
